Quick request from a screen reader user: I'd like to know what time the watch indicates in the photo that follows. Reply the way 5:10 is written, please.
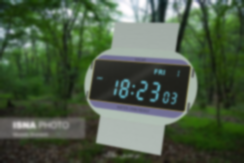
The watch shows 18:23
